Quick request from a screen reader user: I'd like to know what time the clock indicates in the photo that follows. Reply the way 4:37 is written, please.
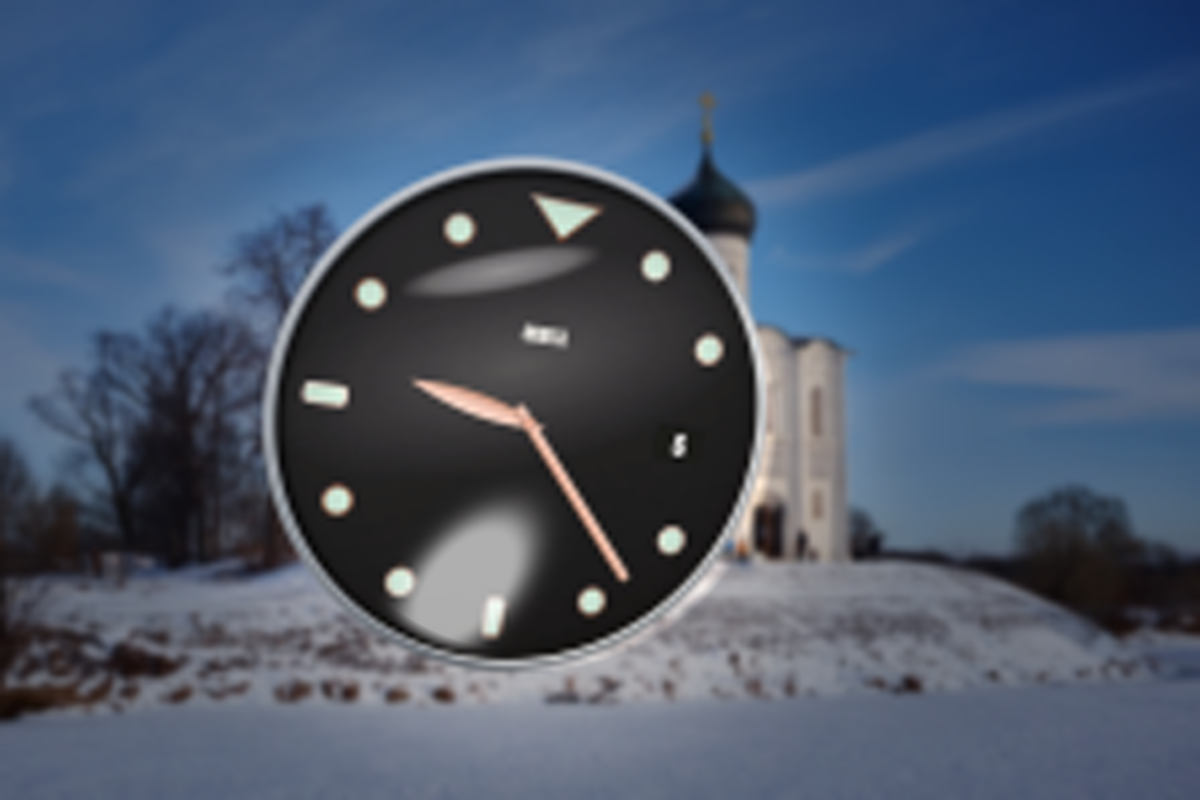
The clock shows 9:23
